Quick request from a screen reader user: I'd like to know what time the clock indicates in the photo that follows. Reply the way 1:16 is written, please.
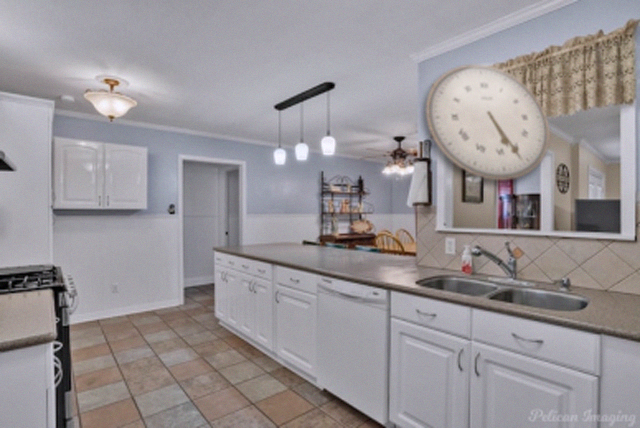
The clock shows 5:26
